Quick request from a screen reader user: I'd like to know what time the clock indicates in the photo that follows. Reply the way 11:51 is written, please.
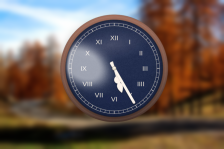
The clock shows 5:25
